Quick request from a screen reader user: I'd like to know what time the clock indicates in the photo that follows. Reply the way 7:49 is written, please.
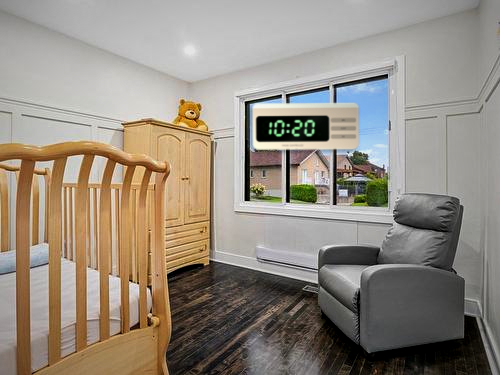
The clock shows 10:20
